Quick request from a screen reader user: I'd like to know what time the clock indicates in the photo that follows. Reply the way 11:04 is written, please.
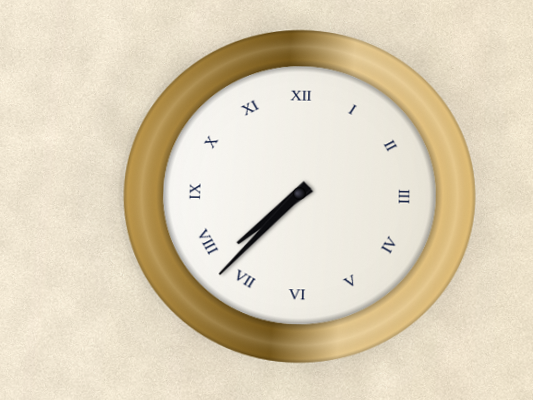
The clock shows 7:37
